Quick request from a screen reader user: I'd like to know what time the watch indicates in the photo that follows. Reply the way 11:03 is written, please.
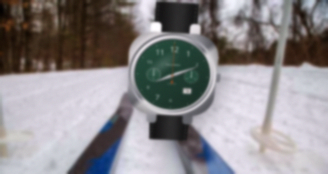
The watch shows 8:11
